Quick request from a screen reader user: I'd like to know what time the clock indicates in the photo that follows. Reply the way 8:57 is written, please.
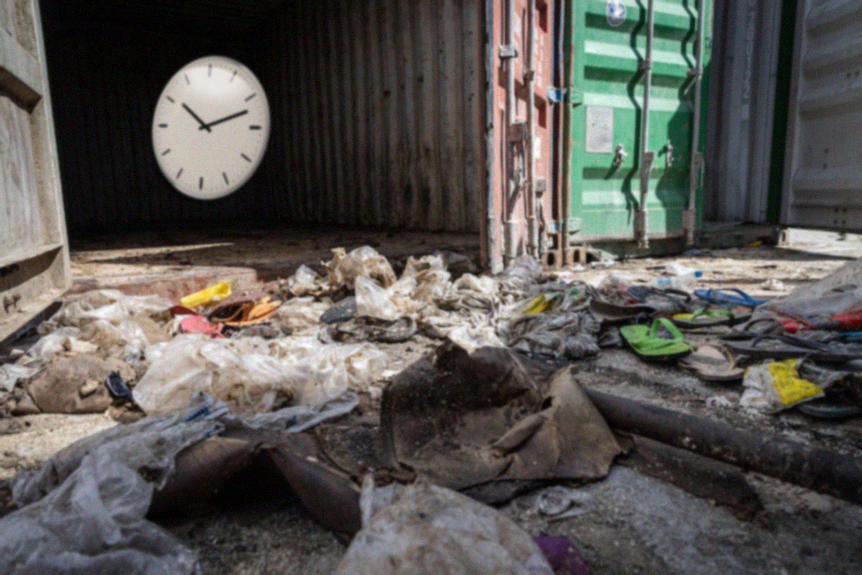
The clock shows 10:12
